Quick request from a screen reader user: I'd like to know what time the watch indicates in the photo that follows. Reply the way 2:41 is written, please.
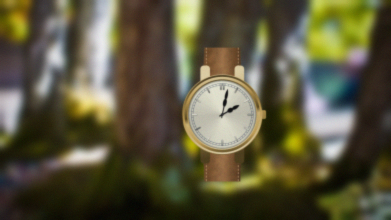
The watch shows 2:02
